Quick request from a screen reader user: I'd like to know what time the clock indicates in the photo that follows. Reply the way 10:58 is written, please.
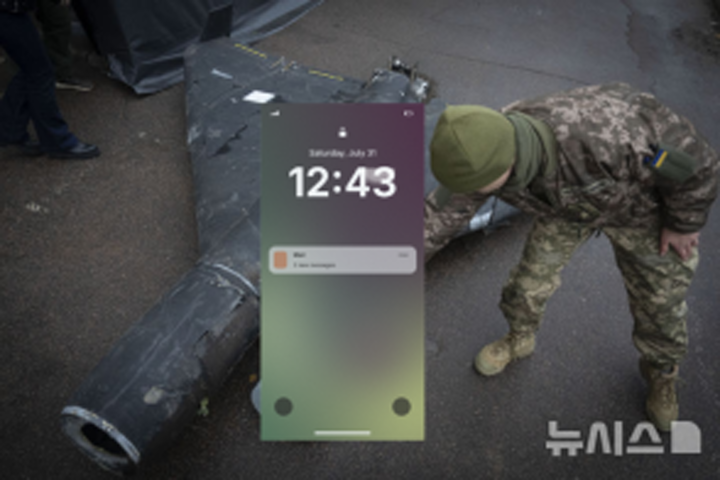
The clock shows 12:43
